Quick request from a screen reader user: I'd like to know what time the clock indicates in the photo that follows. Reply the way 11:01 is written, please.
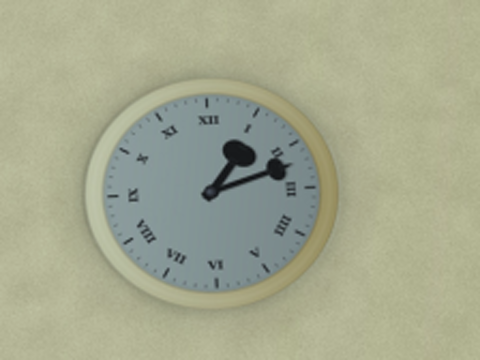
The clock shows 1:12
